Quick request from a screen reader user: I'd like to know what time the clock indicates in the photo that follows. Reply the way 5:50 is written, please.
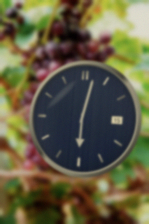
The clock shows 6:02
